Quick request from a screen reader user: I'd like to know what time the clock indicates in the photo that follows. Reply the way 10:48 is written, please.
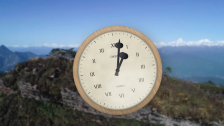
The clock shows 1:02
